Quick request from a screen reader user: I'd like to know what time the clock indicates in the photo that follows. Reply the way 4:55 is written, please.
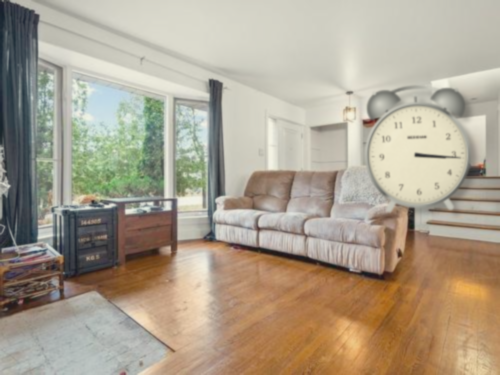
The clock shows 3:16
